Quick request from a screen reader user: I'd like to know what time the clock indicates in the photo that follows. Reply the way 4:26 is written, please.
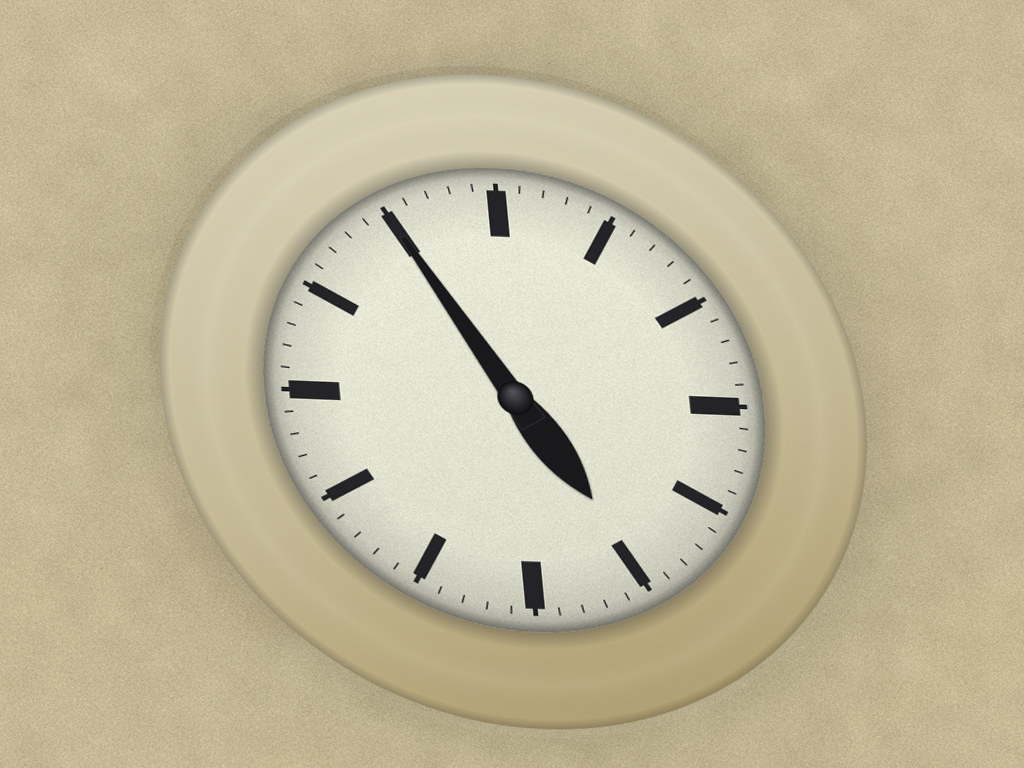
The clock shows 4:55
